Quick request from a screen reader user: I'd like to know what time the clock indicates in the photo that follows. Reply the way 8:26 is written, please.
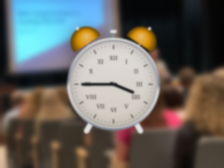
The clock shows 3:45
